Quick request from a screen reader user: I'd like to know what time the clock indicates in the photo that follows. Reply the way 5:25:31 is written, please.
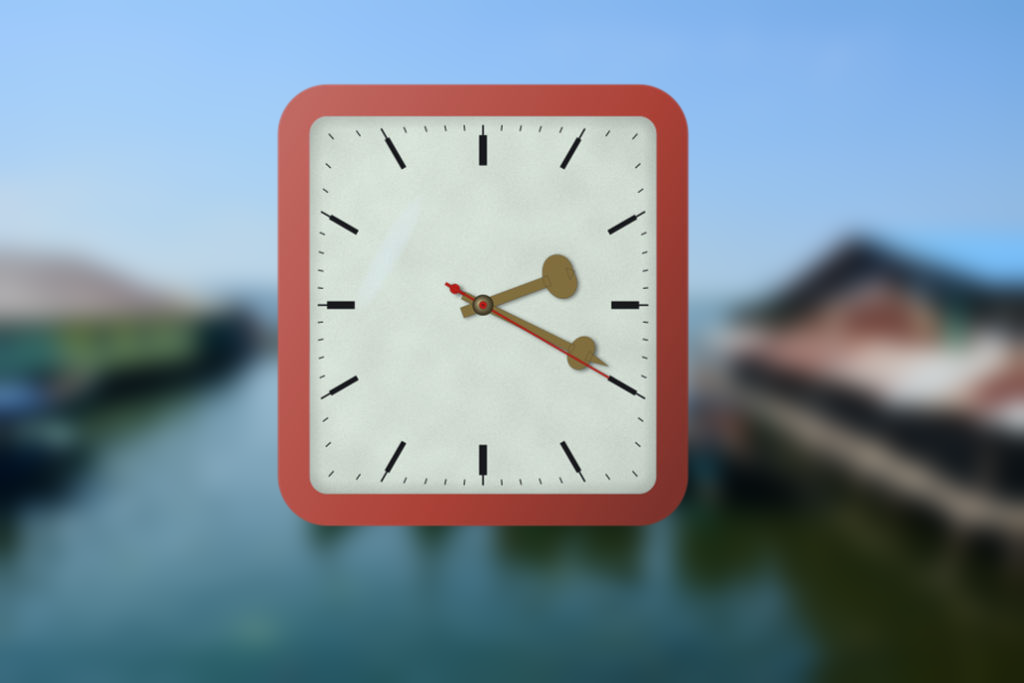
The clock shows 2:19:20
